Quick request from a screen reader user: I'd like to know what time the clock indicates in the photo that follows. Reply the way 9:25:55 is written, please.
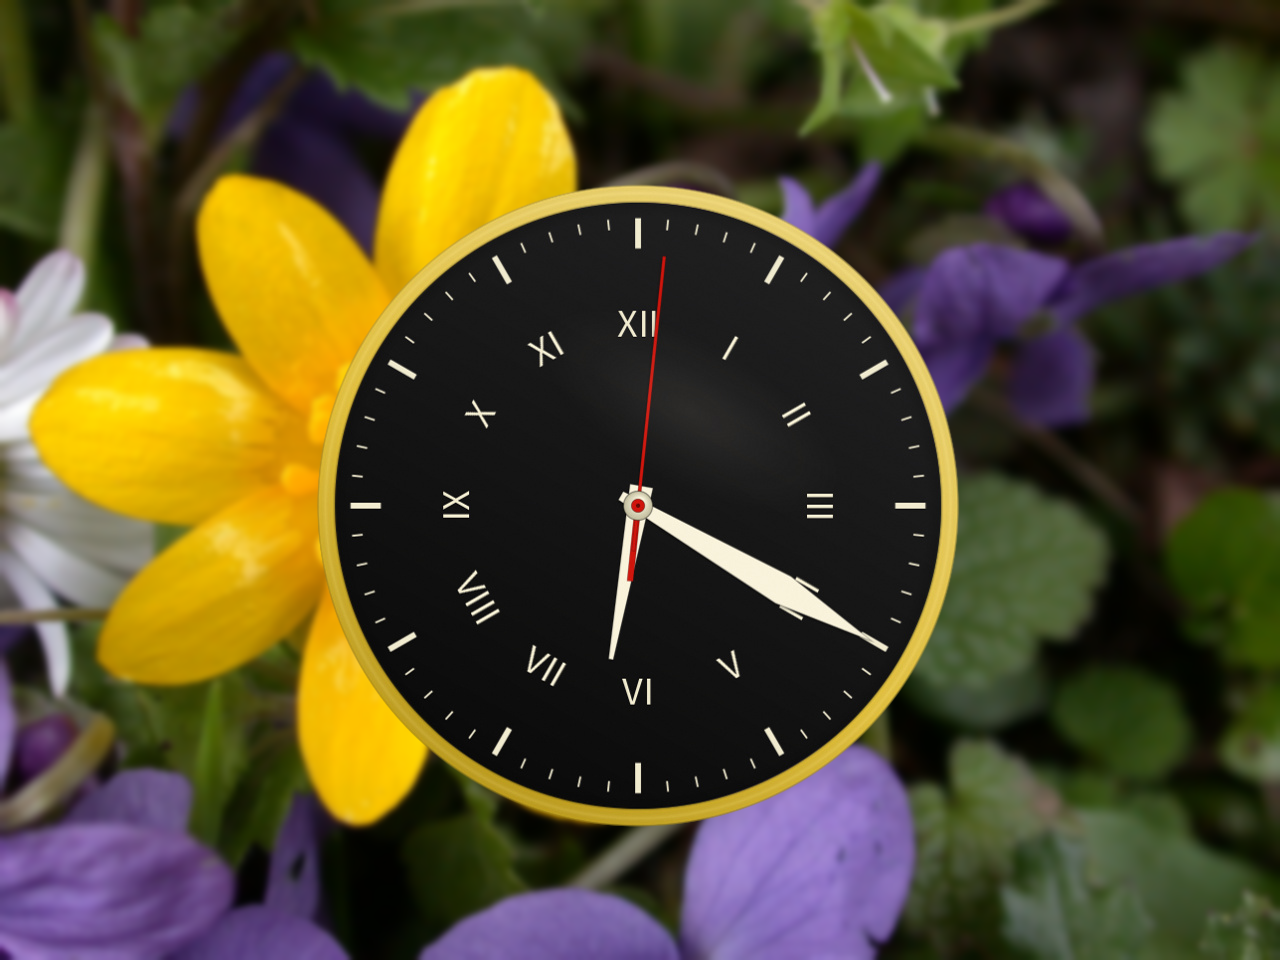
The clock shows 6:20:01
